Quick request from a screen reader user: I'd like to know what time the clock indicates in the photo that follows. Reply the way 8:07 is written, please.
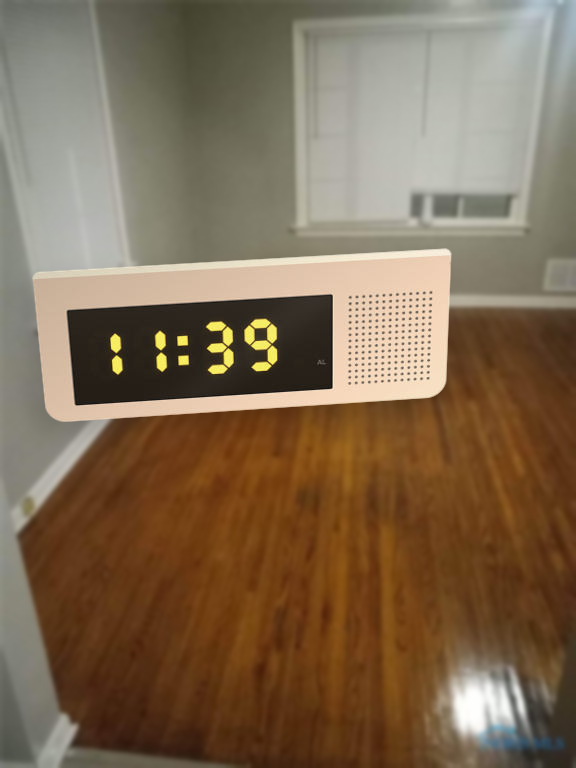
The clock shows 11:39
